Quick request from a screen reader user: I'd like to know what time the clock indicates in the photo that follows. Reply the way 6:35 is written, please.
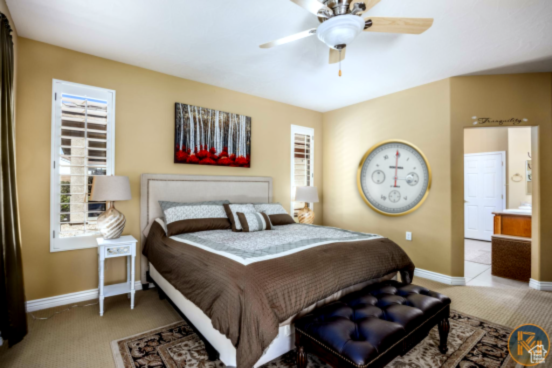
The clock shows 3:00
